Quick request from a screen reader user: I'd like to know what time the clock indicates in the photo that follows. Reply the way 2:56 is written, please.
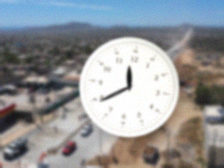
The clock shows 11:39
